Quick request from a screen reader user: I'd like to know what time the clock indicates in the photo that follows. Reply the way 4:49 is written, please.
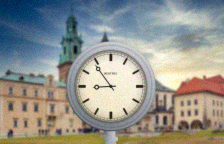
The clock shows 8:54
